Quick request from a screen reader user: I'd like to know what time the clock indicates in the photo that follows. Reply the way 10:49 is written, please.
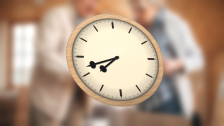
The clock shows 7:42
